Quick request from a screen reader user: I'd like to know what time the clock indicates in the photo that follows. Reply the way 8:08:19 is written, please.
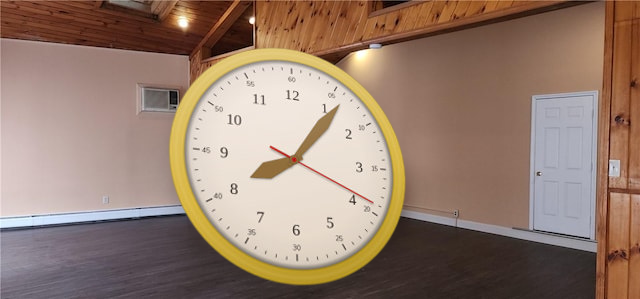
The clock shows 8:06:19
